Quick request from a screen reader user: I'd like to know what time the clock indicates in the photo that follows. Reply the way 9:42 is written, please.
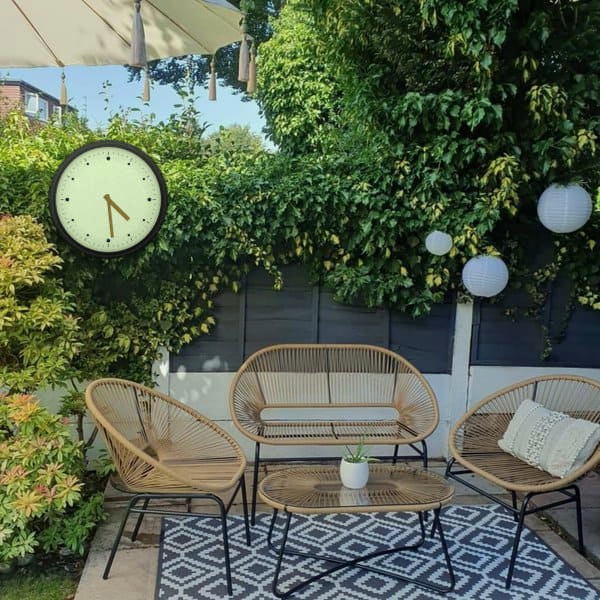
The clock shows 4:29
